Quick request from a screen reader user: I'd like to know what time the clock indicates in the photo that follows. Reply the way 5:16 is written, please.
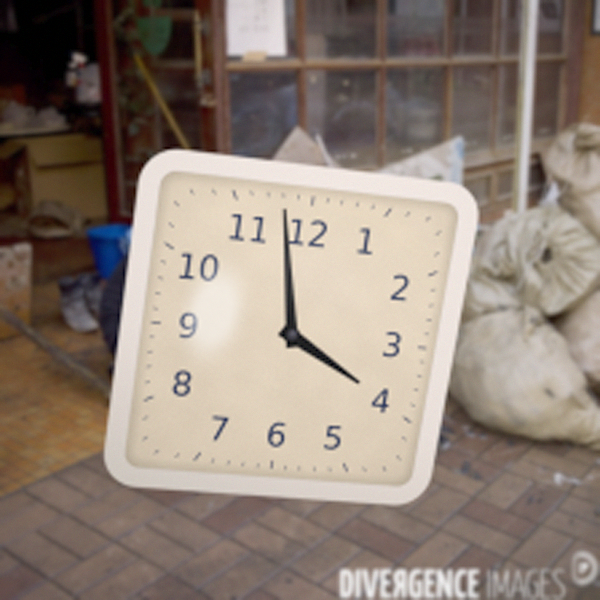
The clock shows 3:58
